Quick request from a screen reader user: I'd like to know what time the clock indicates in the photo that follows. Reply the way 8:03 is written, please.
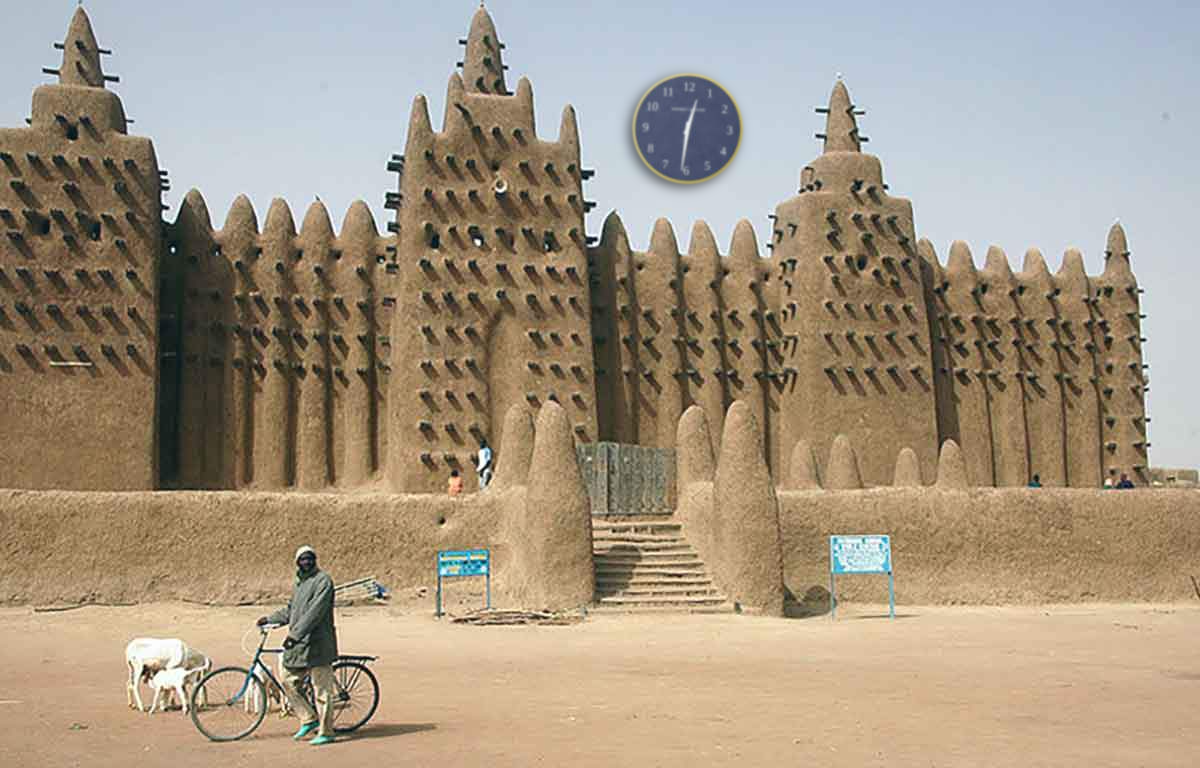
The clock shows 12:31
